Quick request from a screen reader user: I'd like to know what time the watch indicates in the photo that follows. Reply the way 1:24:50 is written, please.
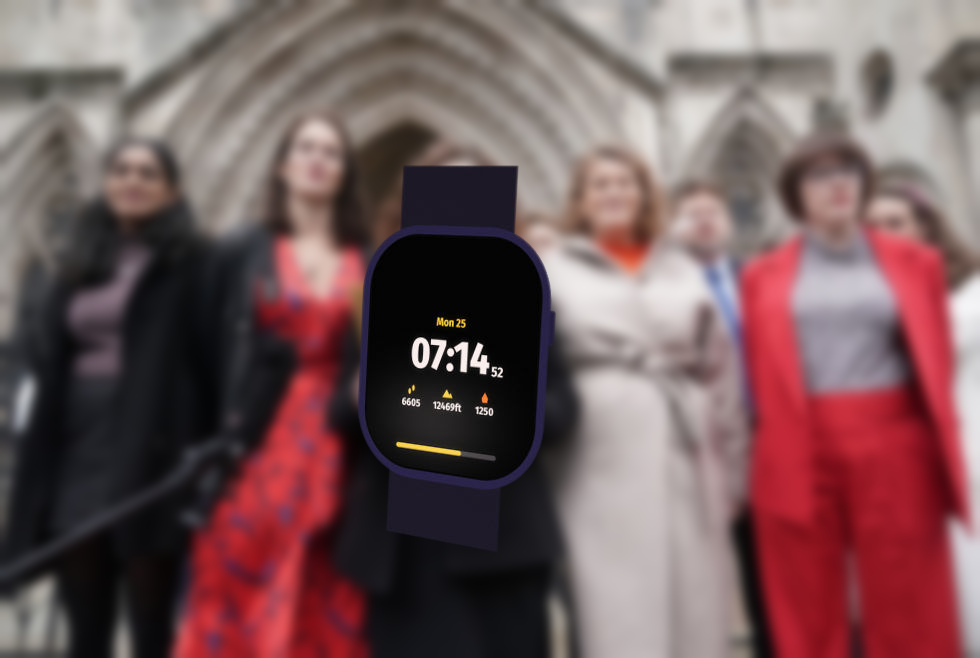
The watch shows 7:14:52
